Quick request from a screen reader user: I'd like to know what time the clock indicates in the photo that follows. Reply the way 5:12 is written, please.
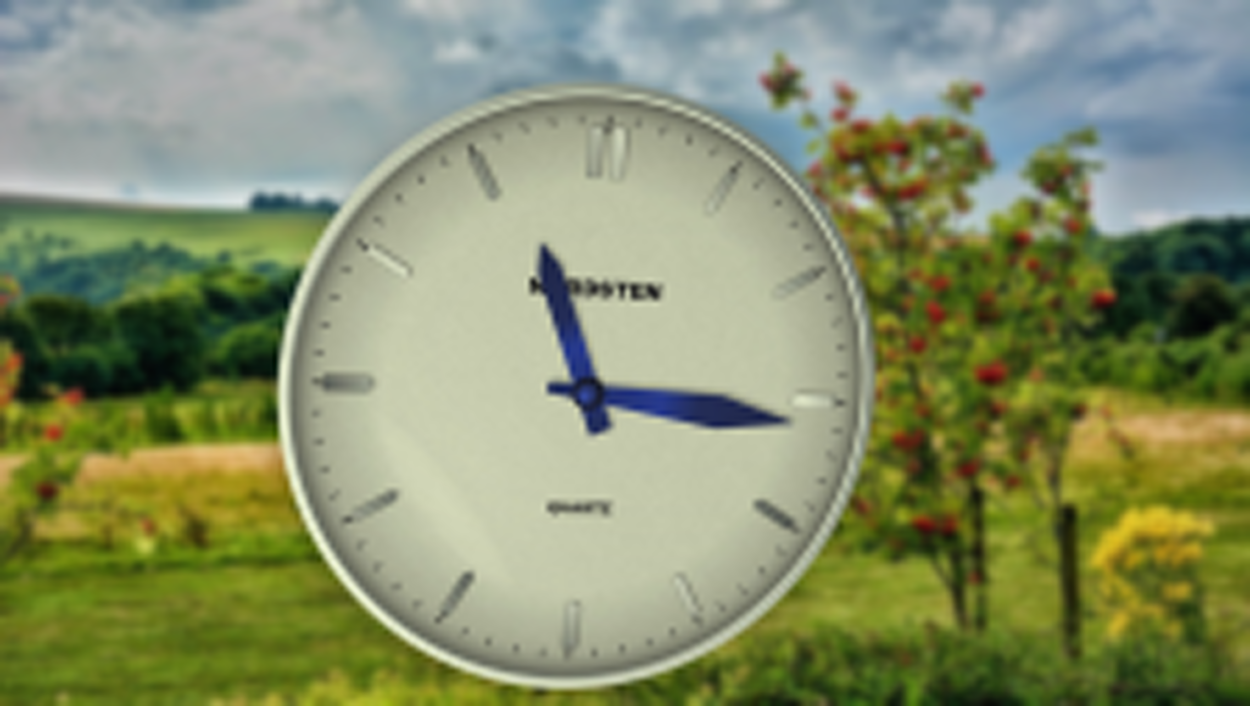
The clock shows 11:16
